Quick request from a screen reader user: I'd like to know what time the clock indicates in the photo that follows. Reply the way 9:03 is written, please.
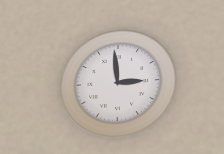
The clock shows 2:59
